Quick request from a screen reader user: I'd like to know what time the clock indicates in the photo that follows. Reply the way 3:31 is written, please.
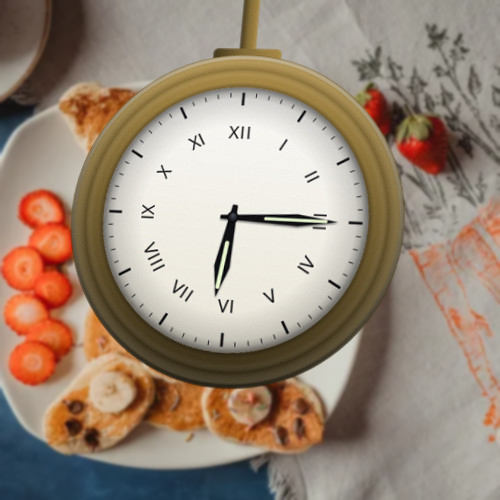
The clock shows 6:15
